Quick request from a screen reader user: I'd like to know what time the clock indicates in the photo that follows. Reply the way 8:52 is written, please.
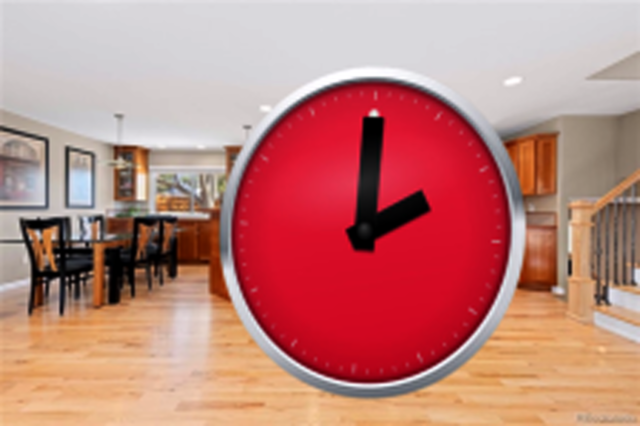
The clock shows 2:00
